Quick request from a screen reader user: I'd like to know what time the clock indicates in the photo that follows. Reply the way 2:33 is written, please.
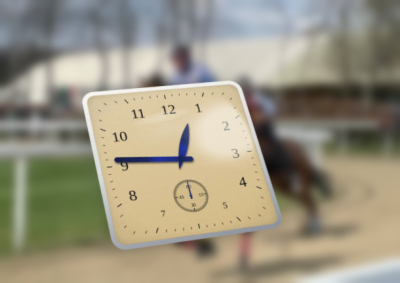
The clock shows 12:46
